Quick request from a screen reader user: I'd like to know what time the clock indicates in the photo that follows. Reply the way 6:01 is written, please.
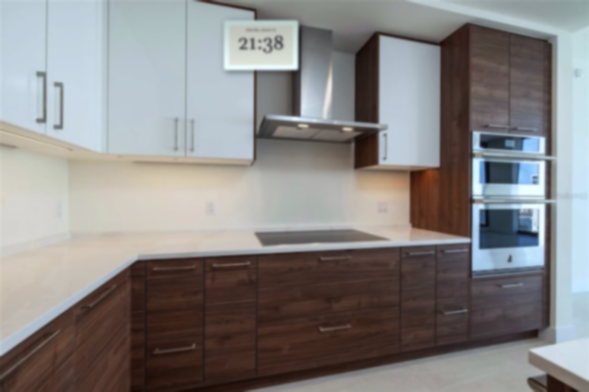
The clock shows 21:38
